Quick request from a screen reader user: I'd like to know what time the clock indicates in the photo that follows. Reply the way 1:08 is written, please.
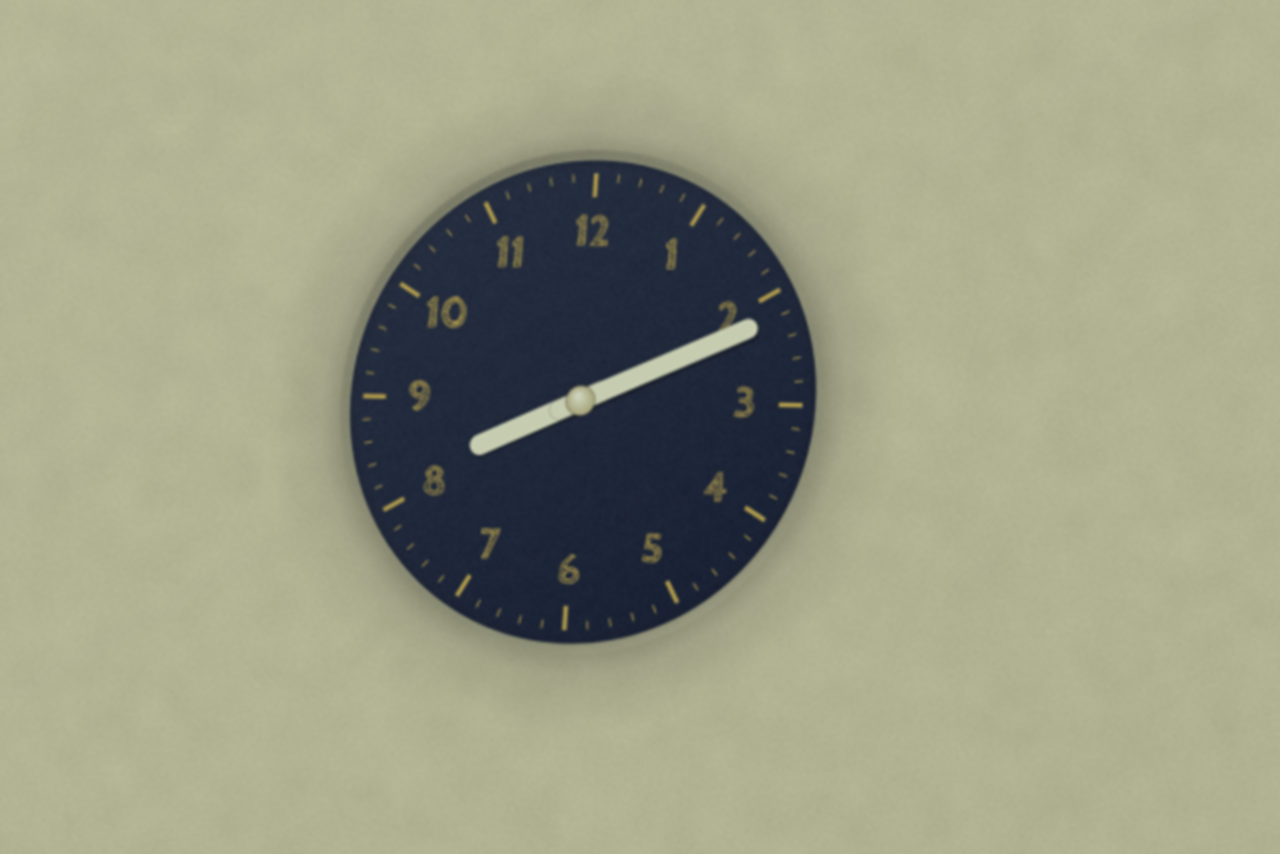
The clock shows 8:11
